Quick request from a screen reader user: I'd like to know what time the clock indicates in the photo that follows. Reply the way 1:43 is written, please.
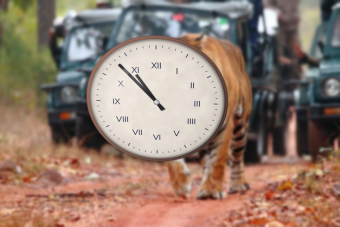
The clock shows 10:53
